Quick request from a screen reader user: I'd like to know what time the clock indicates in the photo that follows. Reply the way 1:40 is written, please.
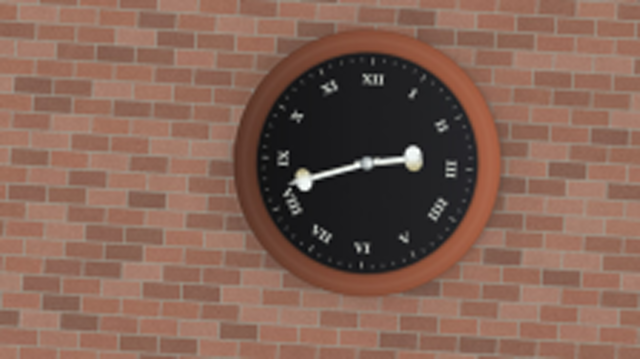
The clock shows 2:42
